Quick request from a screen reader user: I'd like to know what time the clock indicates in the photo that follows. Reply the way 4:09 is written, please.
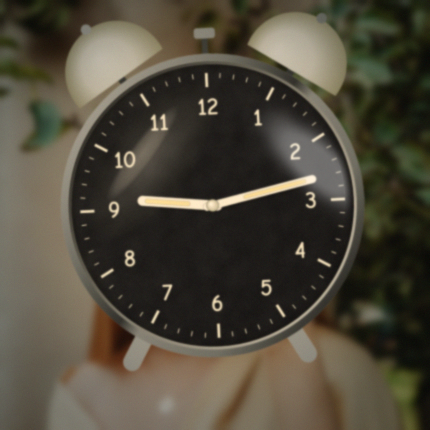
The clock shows 9:13
